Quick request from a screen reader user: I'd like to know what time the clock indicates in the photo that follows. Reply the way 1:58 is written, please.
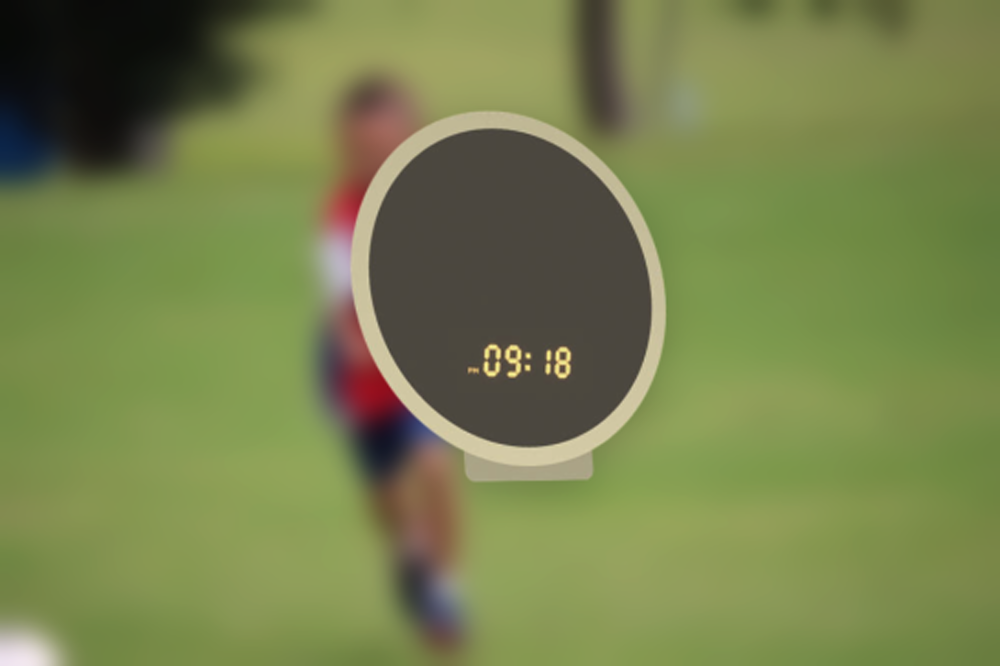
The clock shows 9:18
